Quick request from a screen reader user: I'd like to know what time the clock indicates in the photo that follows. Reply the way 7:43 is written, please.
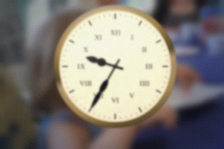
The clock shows 9:35
